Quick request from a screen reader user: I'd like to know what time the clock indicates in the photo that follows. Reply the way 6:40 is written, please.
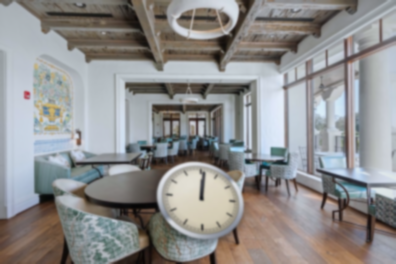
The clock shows 12:01
